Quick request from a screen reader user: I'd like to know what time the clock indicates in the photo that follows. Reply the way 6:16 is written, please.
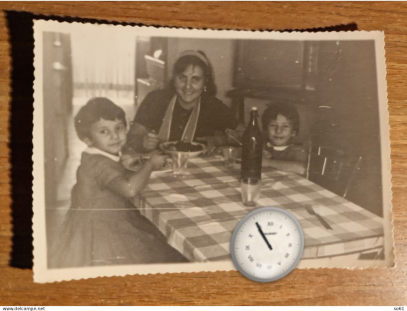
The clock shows 10:55
